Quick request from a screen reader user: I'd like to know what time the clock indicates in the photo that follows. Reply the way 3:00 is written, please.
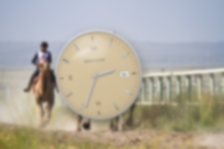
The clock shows 2:34
